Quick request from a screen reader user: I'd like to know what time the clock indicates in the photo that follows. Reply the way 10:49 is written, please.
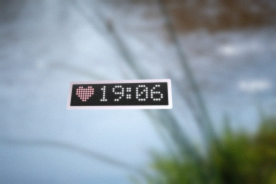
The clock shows 19:06
